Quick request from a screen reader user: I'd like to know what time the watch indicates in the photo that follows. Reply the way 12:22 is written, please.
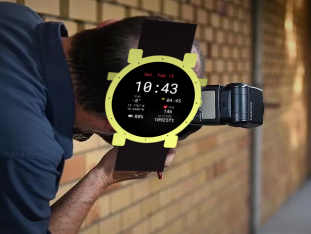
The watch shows 10:43
